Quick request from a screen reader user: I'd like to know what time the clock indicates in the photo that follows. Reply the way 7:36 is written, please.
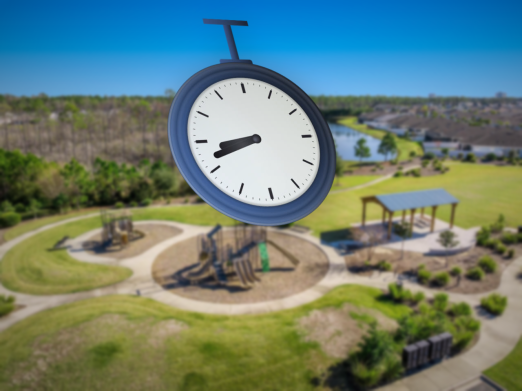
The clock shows 8:42
